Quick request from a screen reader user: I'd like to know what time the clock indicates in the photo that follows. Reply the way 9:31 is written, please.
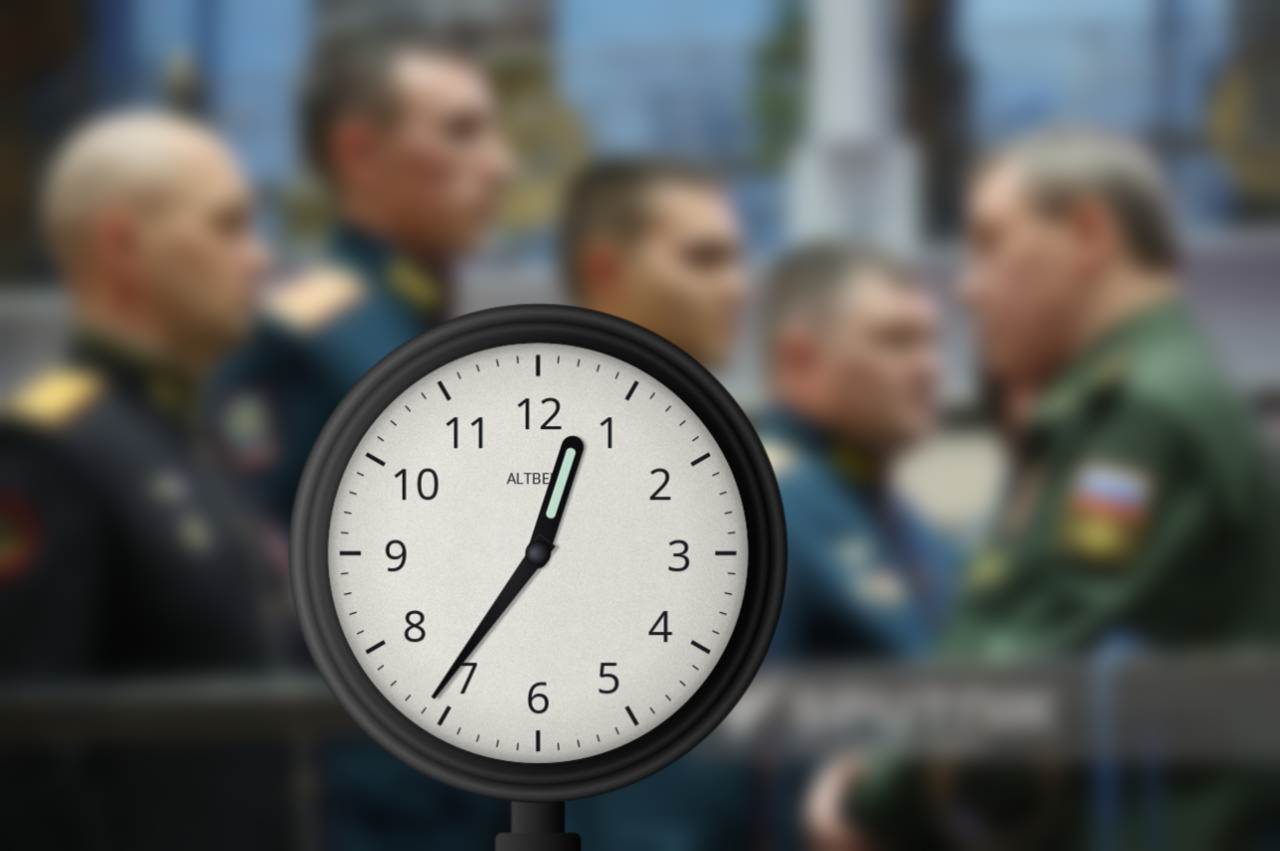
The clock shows 12:36
